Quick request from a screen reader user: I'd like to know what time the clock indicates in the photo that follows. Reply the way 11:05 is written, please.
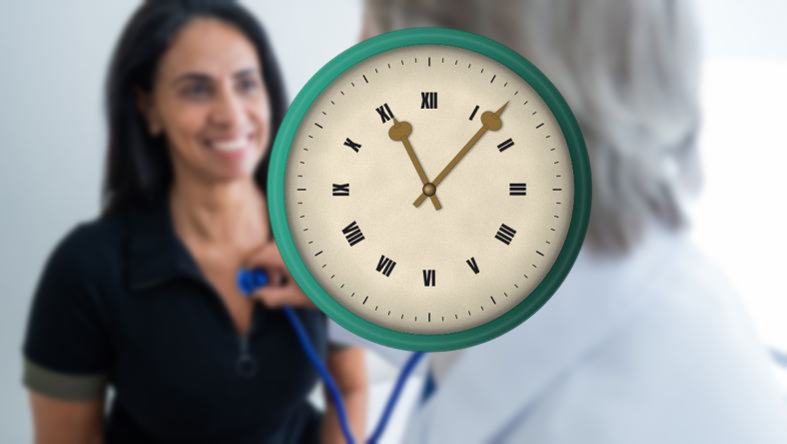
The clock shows 11:07
